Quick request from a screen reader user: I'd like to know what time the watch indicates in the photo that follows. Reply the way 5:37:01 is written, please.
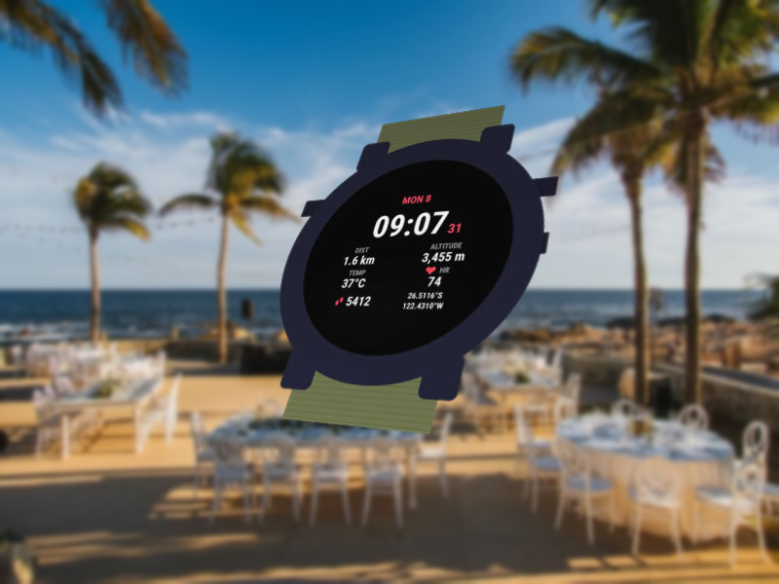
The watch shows 9:07:31
